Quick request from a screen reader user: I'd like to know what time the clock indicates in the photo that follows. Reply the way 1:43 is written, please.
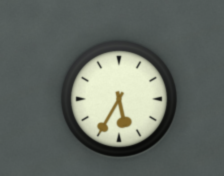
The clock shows 5:35
